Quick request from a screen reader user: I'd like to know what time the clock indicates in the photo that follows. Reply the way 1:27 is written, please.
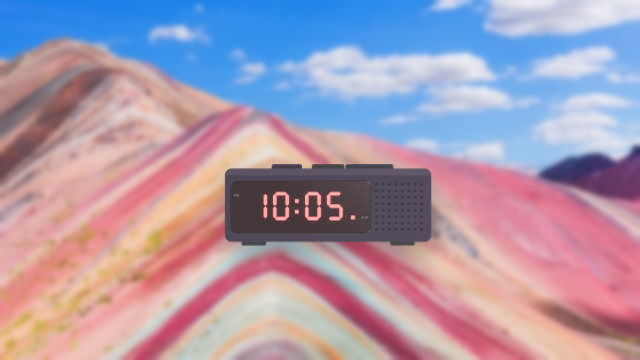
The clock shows 10:05
